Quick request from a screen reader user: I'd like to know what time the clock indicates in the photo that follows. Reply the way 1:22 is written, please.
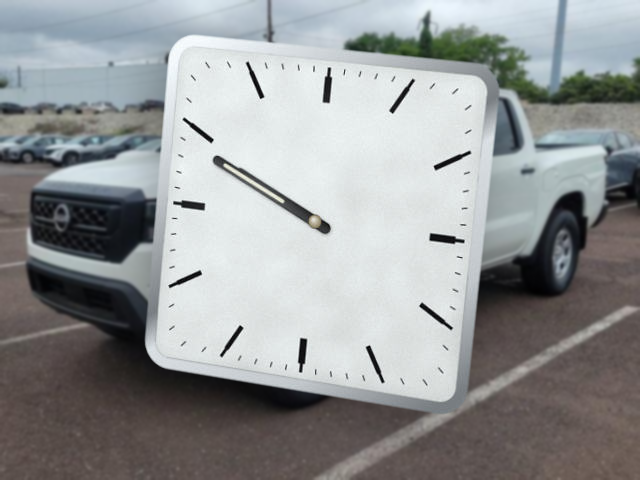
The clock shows 9:49
